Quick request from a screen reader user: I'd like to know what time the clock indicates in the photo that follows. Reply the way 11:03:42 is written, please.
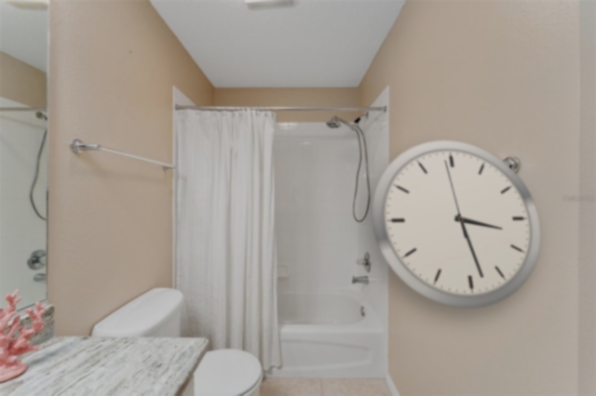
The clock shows 3:27:59
